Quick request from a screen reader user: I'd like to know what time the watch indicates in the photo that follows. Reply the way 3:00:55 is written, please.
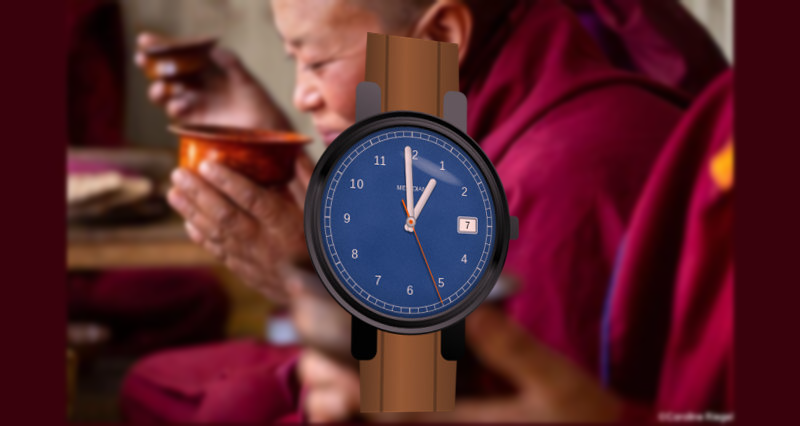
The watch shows 12:59:26
